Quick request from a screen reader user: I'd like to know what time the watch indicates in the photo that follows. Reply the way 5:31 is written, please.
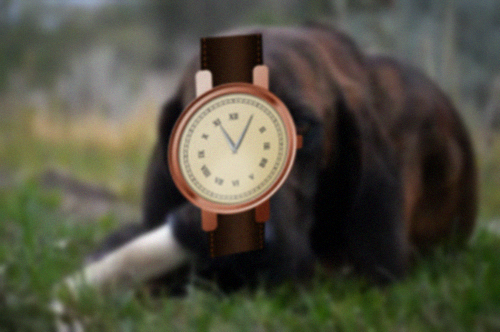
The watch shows 11:05
